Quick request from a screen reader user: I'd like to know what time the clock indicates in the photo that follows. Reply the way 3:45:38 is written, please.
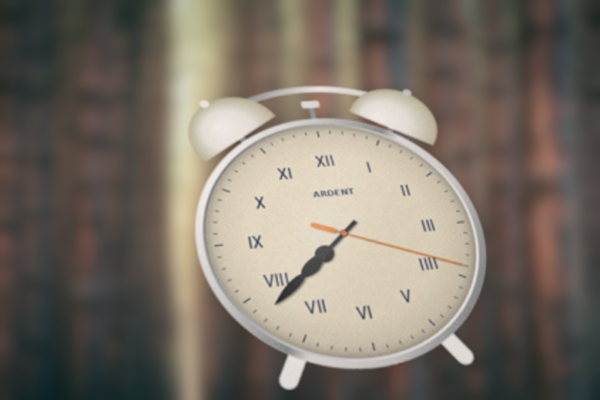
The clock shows 7:38:19
